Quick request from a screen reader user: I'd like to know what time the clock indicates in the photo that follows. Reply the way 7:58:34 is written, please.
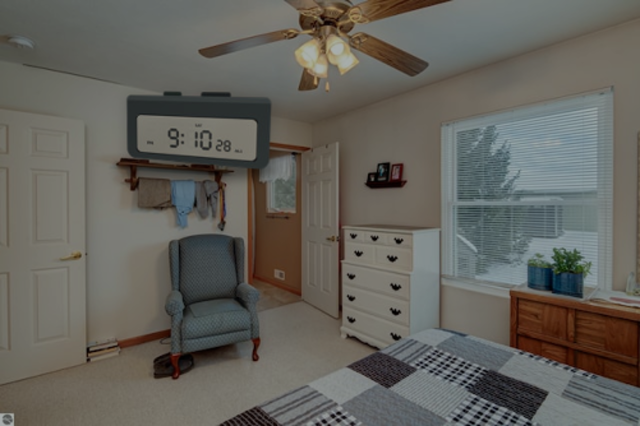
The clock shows 9:10:28
